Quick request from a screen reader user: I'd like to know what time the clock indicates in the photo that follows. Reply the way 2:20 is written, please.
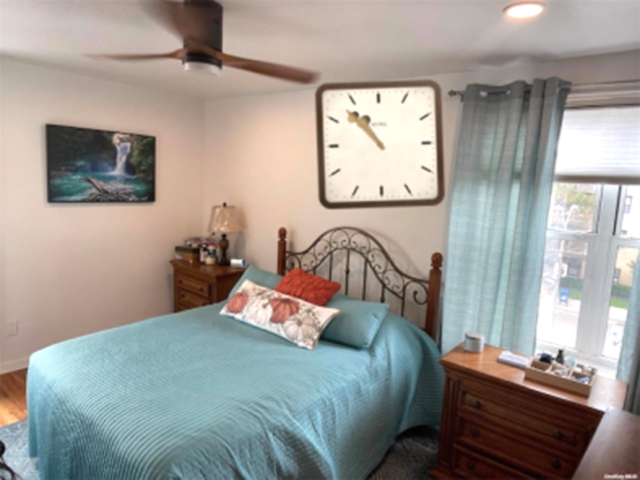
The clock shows 10:53
